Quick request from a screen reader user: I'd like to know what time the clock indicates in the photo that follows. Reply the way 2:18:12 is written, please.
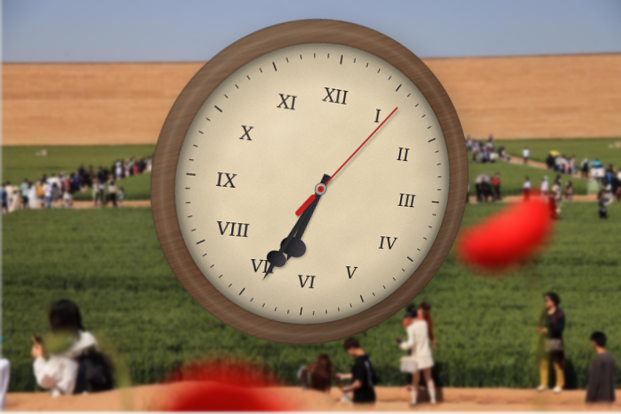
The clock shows 6:34:06
